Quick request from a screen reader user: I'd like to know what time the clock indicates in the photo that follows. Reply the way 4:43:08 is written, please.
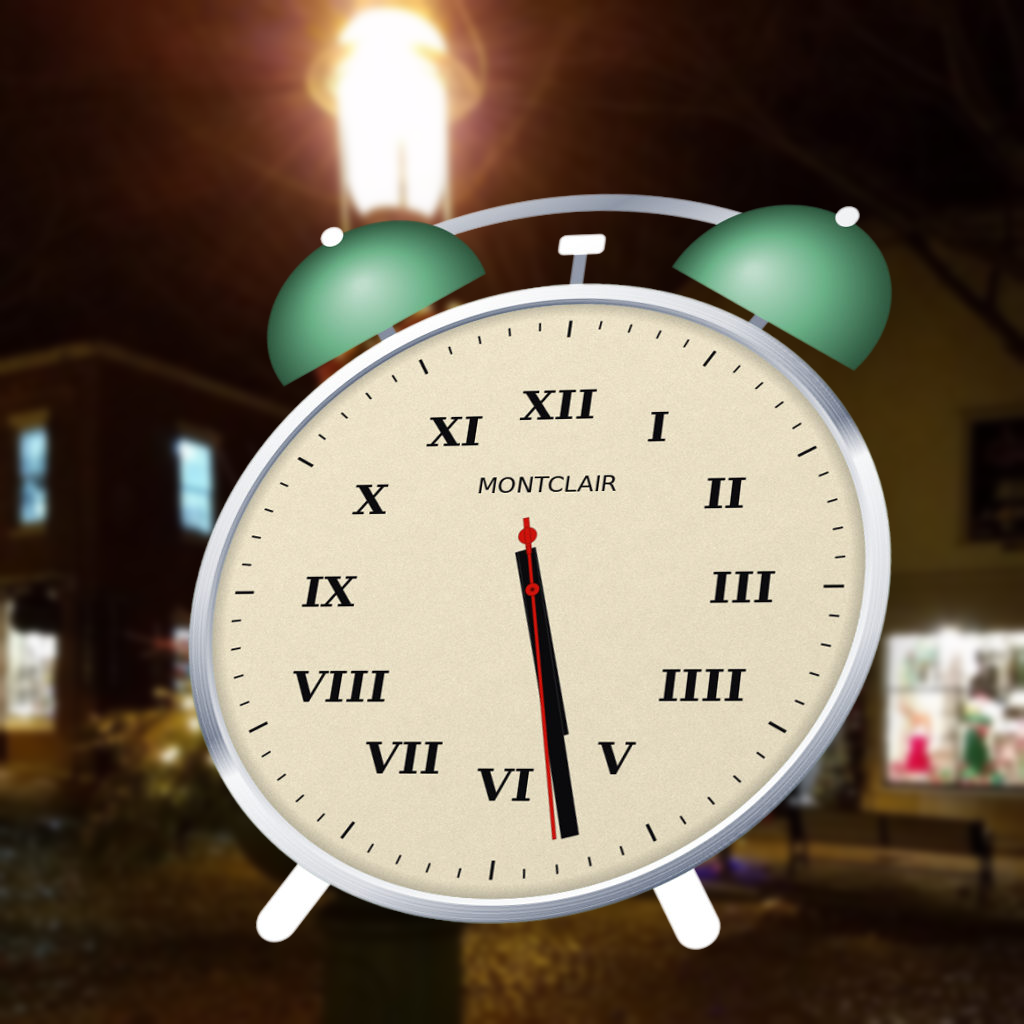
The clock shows 5:27:28
